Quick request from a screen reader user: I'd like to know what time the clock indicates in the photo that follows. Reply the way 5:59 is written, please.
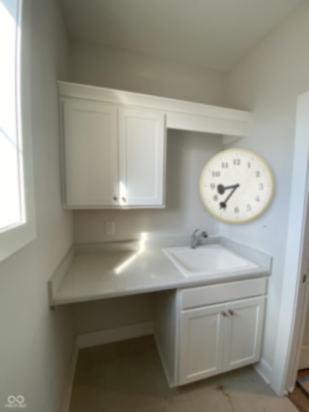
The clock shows 8:36
